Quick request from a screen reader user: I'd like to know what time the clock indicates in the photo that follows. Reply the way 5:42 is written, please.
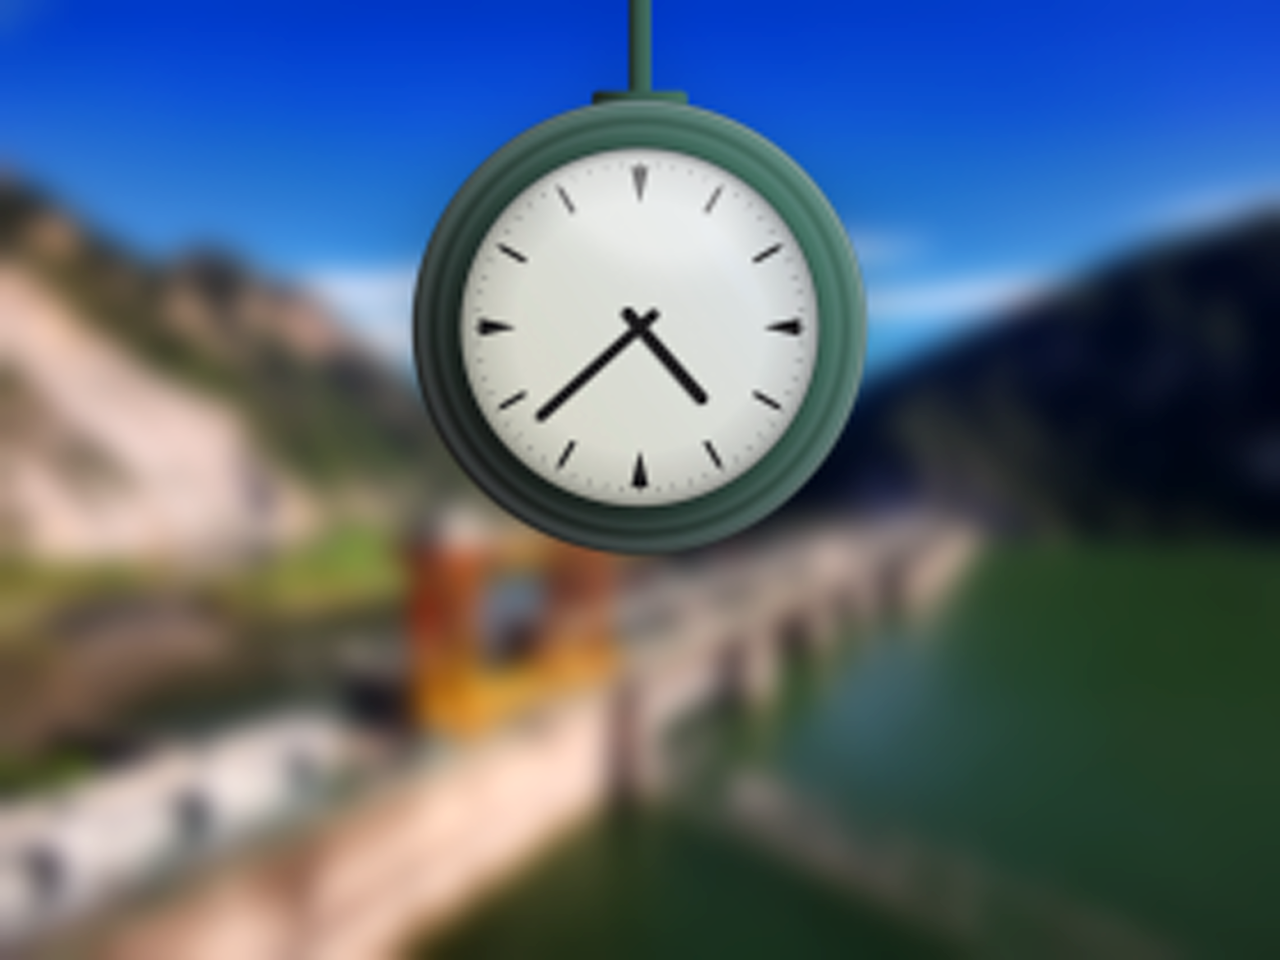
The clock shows 4:38
